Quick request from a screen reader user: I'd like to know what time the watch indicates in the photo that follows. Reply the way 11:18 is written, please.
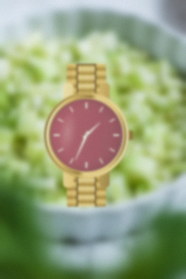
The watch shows 1:34
